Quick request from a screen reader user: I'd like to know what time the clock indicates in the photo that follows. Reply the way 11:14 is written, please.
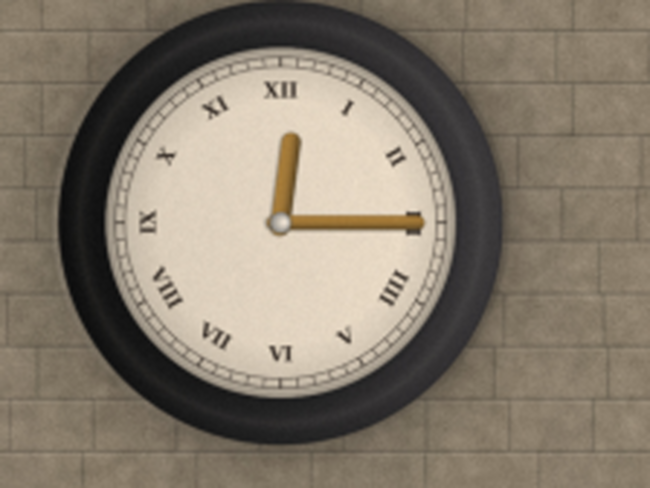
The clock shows 12:15
